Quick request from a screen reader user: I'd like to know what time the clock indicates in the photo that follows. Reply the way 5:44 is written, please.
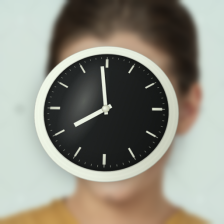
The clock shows 7:59
